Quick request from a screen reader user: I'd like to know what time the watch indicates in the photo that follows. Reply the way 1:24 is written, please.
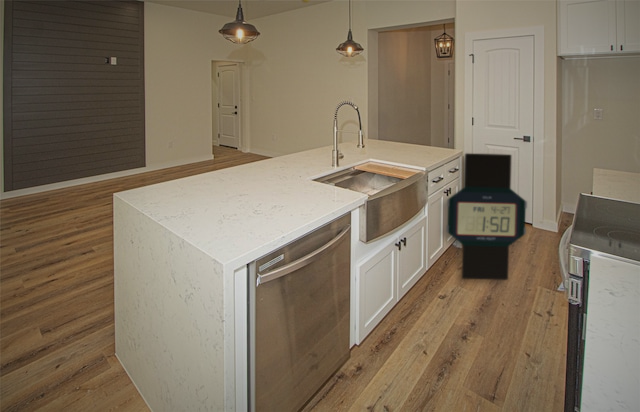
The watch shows 1:50
